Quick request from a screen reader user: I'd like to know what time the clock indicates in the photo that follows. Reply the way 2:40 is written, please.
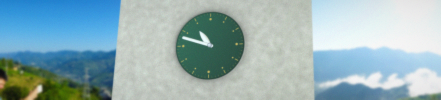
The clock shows 10:48
